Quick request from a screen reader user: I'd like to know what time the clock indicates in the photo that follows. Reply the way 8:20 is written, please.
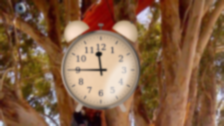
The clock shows 11:45
